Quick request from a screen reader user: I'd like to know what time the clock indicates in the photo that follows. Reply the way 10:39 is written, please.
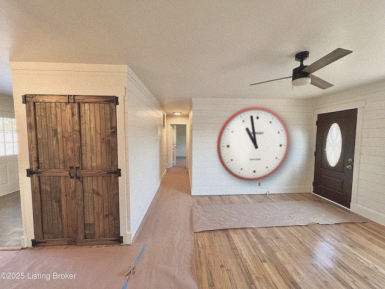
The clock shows 10:58
